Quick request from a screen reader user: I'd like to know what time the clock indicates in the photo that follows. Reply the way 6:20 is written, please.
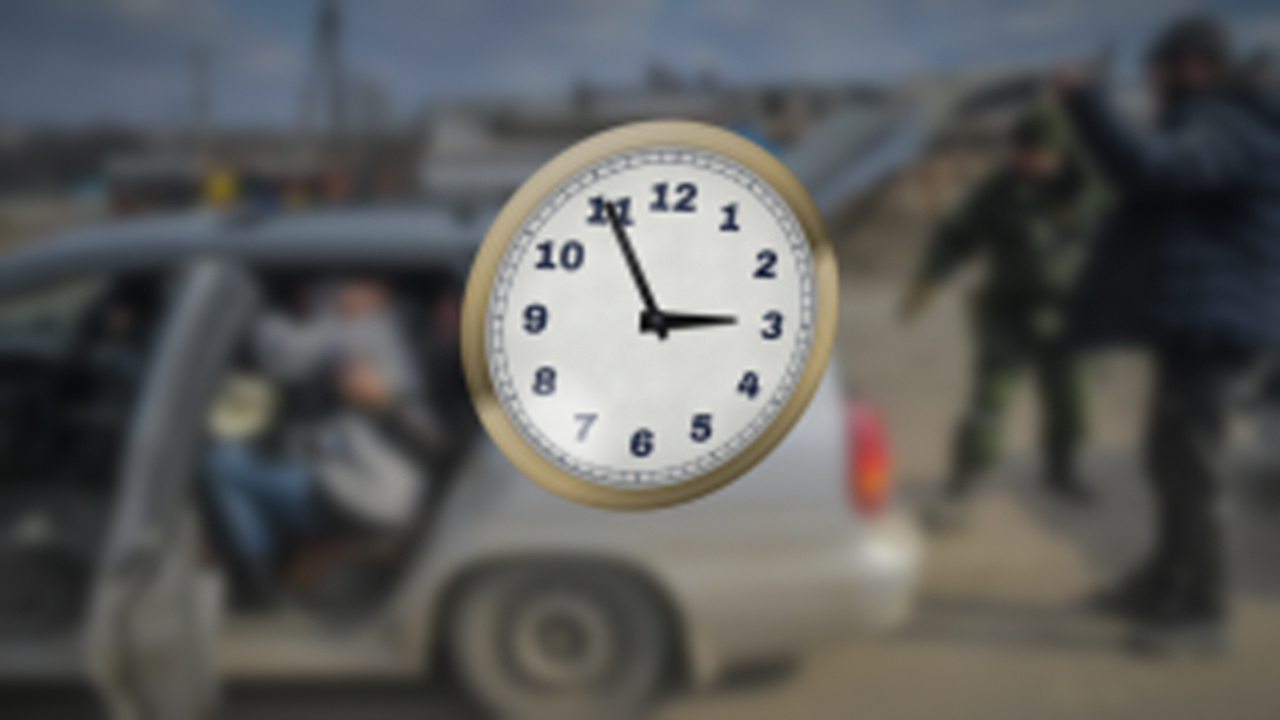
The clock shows 2:55
